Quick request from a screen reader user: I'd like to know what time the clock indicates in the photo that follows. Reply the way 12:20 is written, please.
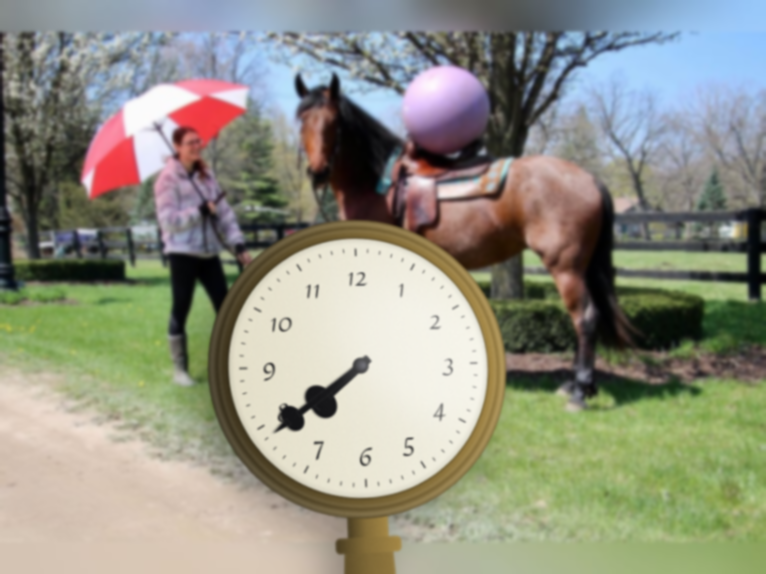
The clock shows 7:39
